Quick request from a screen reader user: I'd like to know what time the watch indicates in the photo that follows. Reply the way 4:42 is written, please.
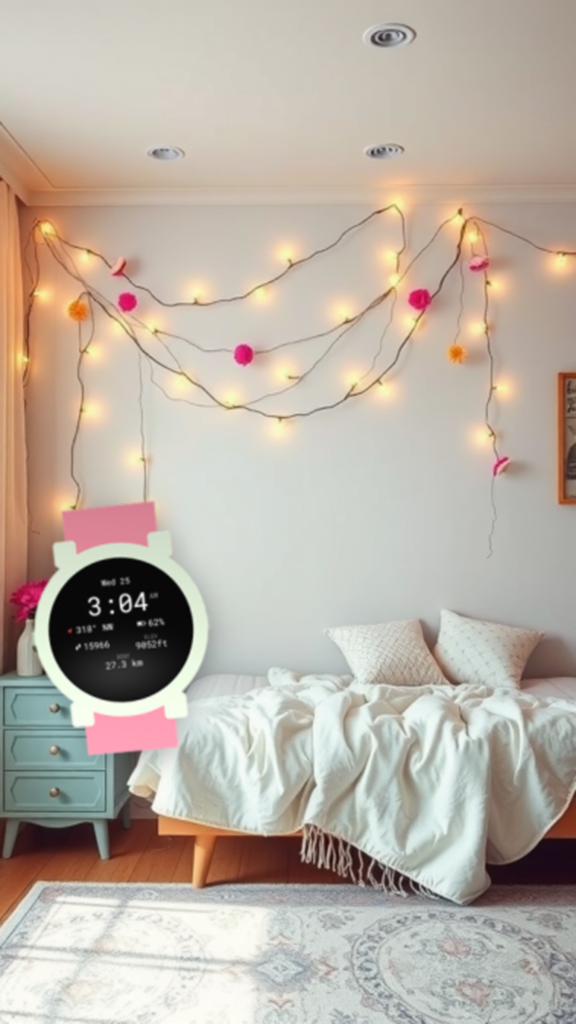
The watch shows 3:04
